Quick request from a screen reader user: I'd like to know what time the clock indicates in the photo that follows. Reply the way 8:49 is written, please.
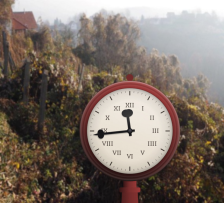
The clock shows 11:44
